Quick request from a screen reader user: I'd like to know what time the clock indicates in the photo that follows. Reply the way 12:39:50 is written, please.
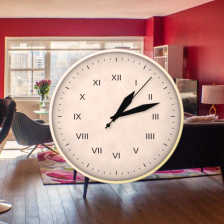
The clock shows 1:12:07
